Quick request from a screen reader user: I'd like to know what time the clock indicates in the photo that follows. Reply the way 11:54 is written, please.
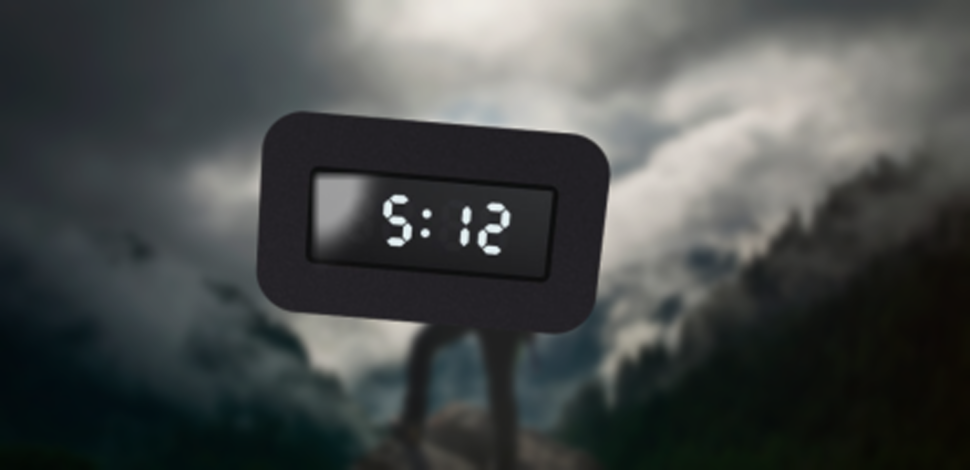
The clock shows 5:12
